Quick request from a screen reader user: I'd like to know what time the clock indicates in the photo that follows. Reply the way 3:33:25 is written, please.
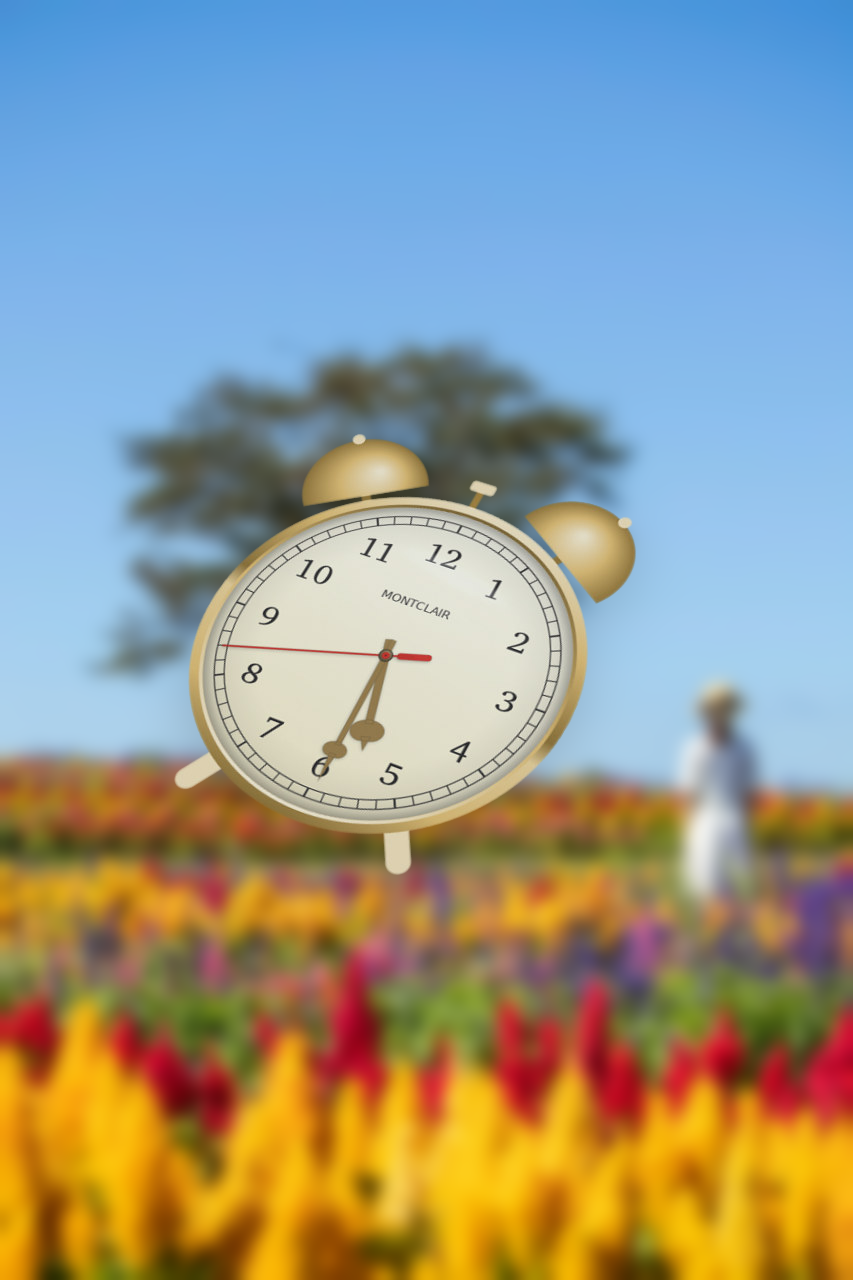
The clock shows 5:29:42
